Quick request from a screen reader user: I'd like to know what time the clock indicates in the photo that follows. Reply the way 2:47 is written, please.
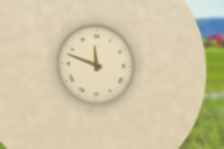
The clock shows 11:48
